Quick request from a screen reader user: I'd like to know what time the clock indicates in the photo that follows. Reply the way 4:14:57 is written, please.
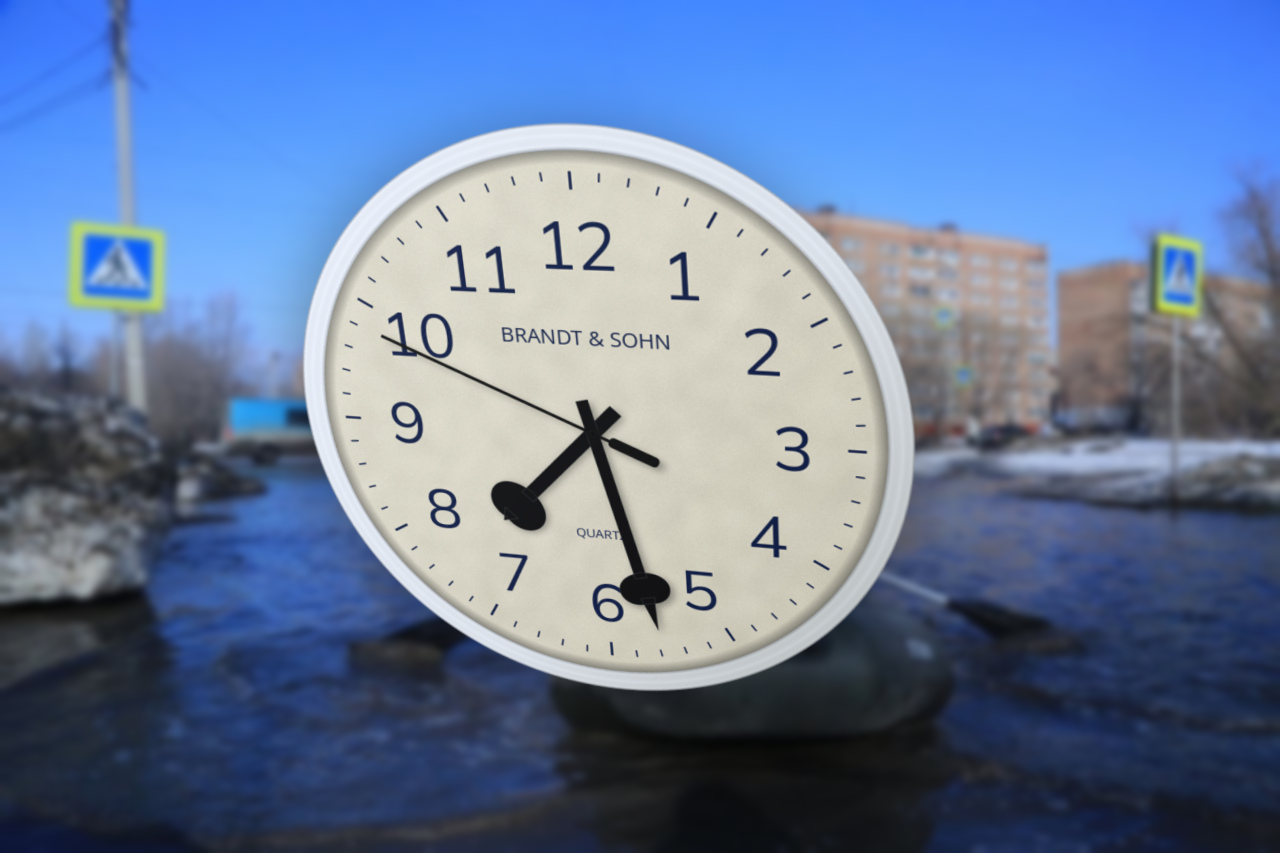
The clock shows 7:27:49
